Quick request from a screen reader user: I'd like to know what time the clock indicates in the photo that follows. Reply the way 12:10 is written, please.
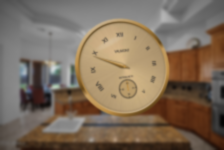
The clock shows 9:49
